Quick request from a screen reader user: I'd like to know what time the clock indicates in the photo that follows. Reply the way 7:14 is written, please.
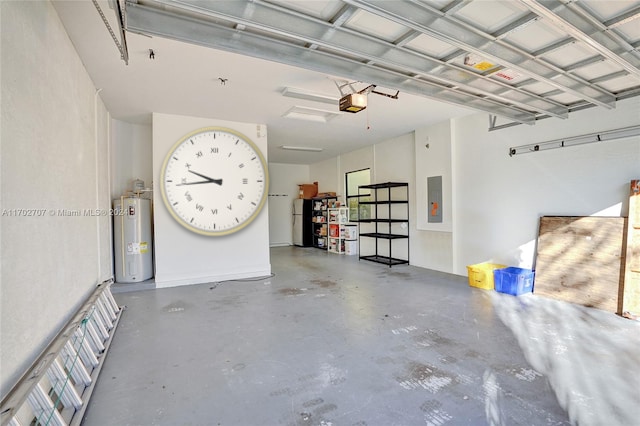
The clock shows 9:44
